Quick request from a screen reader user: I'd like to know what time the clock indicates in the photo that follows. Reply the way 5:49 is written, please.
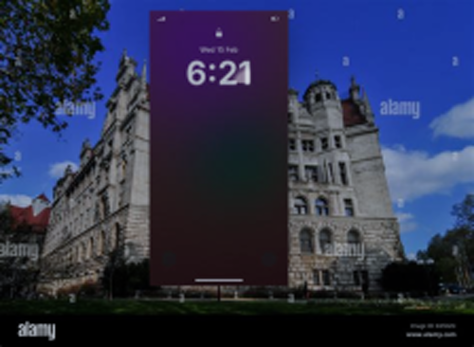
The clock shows 6:21
